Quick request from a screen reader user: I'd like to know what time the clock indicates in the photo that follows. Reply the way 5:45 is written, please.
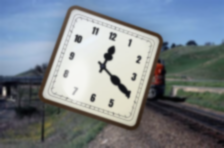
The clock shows 12:20
